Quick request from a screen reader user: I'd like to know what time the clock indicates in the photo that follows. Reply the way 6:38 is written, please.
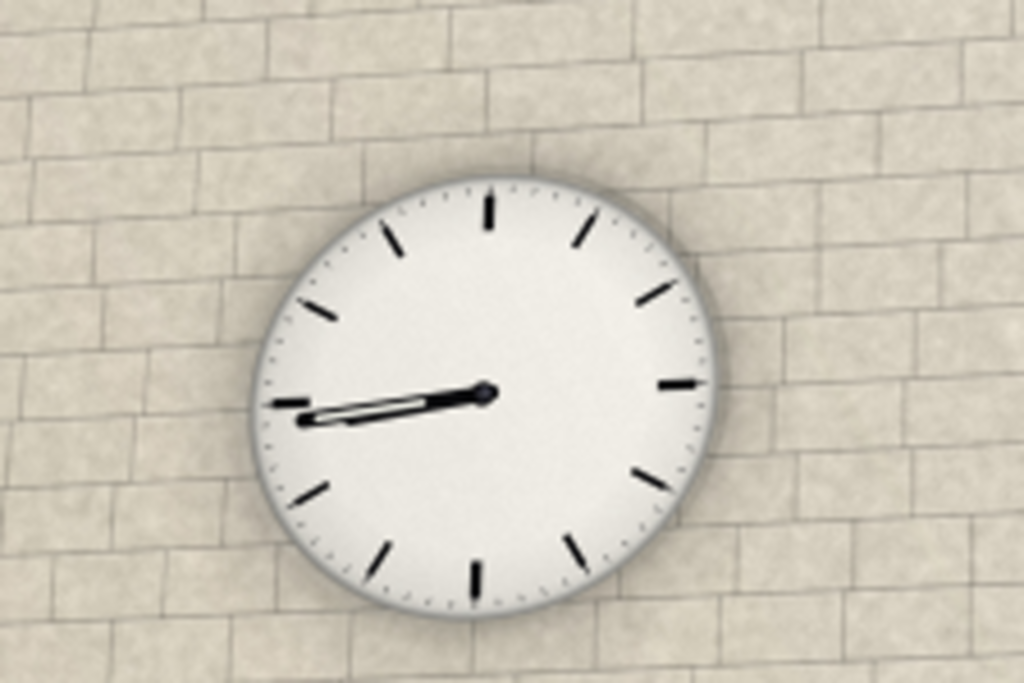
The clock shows 8:44
